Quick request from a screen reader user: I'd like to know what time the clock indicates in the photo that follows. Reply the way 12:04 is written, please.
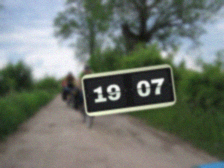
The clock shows 19:07
